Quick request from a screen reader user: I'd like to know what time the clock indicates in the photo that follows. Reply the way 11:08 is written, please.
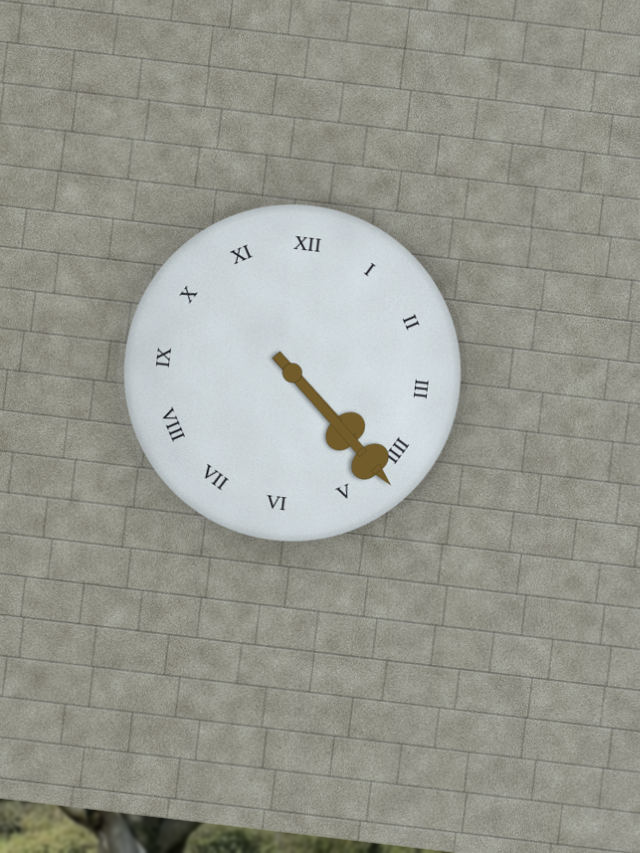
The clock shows 4:22
